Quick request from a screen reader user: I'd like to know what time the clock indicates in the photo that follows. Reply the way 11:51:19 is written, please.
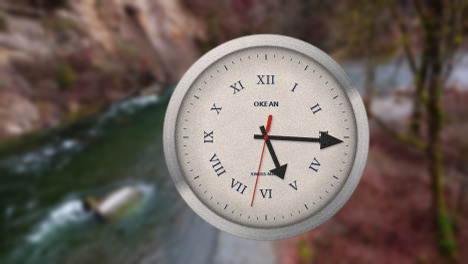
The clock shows 5:15:32
